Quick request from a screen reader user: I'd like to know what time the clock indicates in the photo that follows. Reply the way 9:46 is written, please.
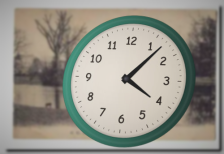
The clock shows 4:07
